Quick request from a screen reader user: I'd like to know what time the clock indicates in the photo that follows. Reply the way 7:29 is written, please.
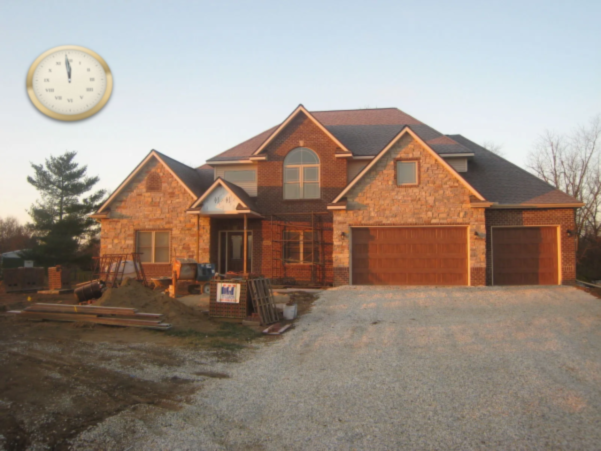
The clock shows 11:59
